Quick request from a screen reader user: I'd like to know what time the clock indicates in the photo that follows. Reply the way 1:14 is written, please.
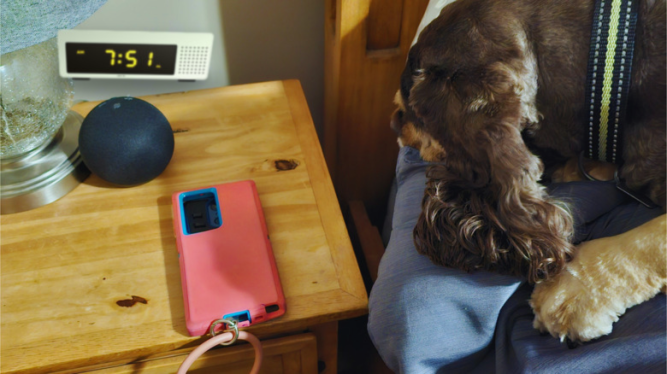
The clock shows 7:51
